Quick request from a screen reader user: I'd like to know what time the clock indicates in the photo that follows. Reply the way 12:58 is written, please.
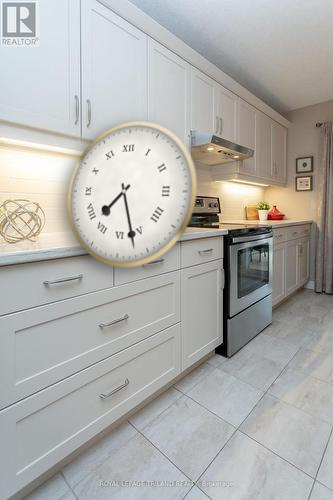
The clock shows 7:27
